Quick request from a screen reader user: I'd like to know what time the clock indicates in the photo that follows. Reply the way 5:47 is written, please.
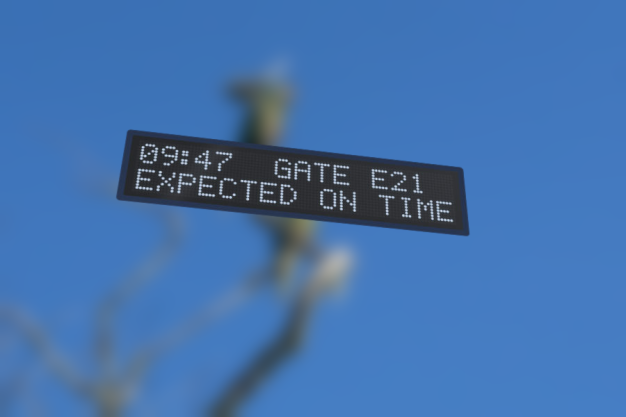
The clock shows 9:47
